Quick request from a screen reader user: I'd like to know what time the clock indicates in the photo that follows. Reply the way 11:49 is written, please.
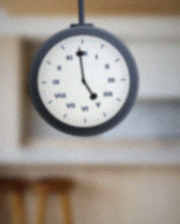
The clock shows 4:59
